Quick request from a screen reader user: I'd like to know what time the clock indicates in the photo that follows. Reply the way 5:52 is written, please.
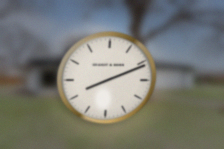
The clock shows 8:11
